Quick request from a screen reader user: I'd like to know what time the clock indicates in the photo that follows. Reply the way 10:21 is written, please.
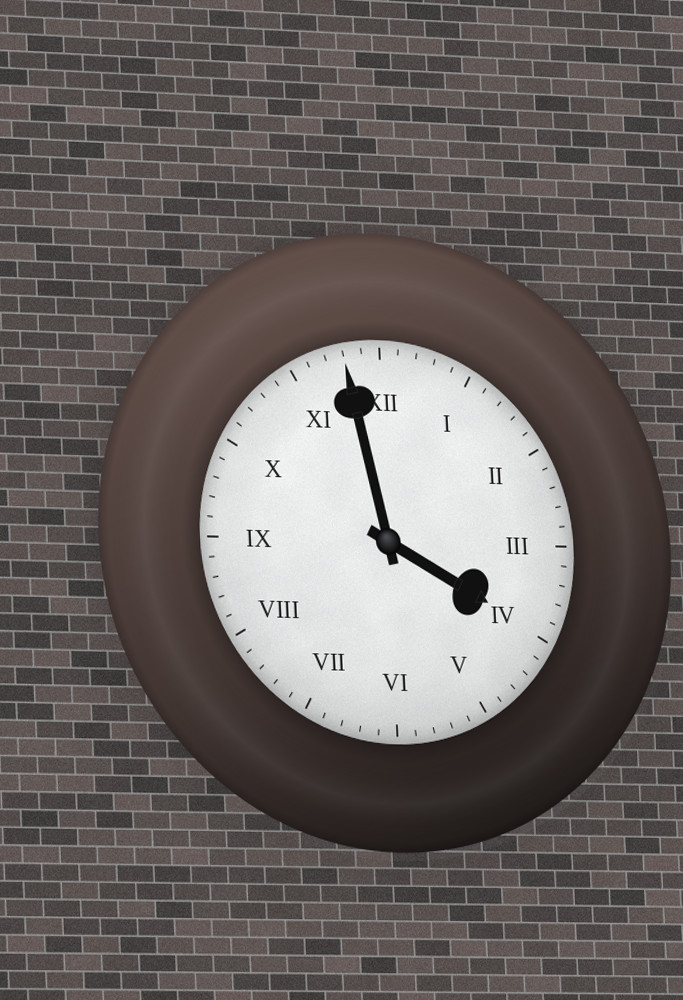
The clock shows 3:58
